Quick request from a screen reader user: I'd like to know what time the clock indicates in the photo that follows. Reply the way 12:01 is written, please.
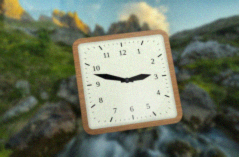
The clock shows 2:48
